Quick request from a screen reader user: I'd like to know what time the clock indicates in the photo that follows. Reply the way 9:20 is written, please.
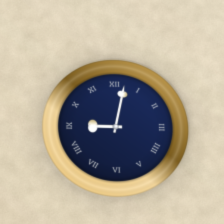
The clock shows 9:02
